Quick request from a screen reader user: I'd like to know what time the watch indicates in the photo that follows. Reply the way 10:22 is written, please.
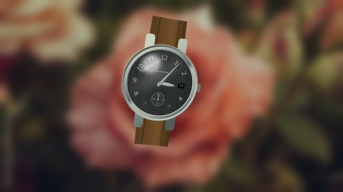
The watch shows 3:06
